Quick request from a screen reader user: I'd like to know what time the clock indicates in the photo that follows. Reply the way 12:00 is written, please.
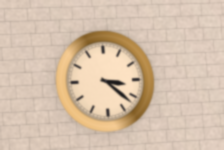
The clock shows 3:22
